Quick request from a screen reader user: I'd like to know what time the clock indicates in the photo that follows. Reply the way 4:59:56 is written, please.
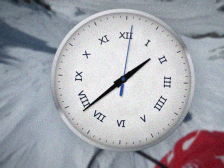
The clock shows 1:38:01
